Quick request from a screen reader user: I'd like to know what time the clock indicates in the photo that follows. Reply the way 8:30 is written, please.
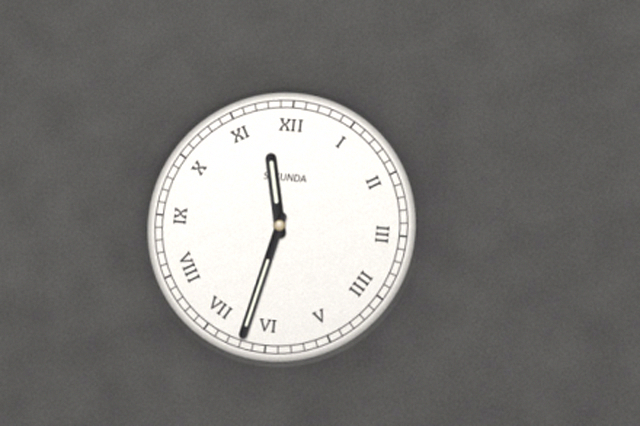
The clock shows 11:32
